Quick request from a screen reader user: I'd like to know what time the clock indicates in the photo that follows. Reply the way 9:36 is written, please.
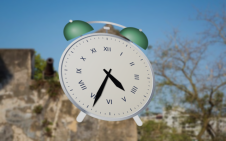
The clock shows 4:34
